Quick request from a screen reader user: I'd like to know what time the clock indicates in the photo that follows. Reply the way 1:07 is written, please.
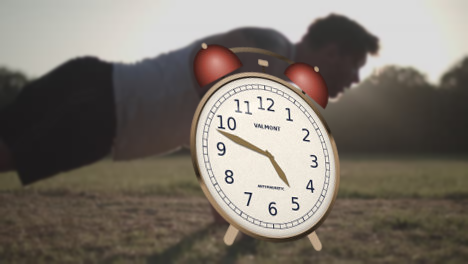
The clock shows 4:48
